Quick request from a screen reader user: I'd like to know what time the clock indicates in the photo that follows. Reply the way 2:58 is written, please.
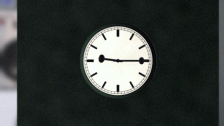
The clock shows 9:15
